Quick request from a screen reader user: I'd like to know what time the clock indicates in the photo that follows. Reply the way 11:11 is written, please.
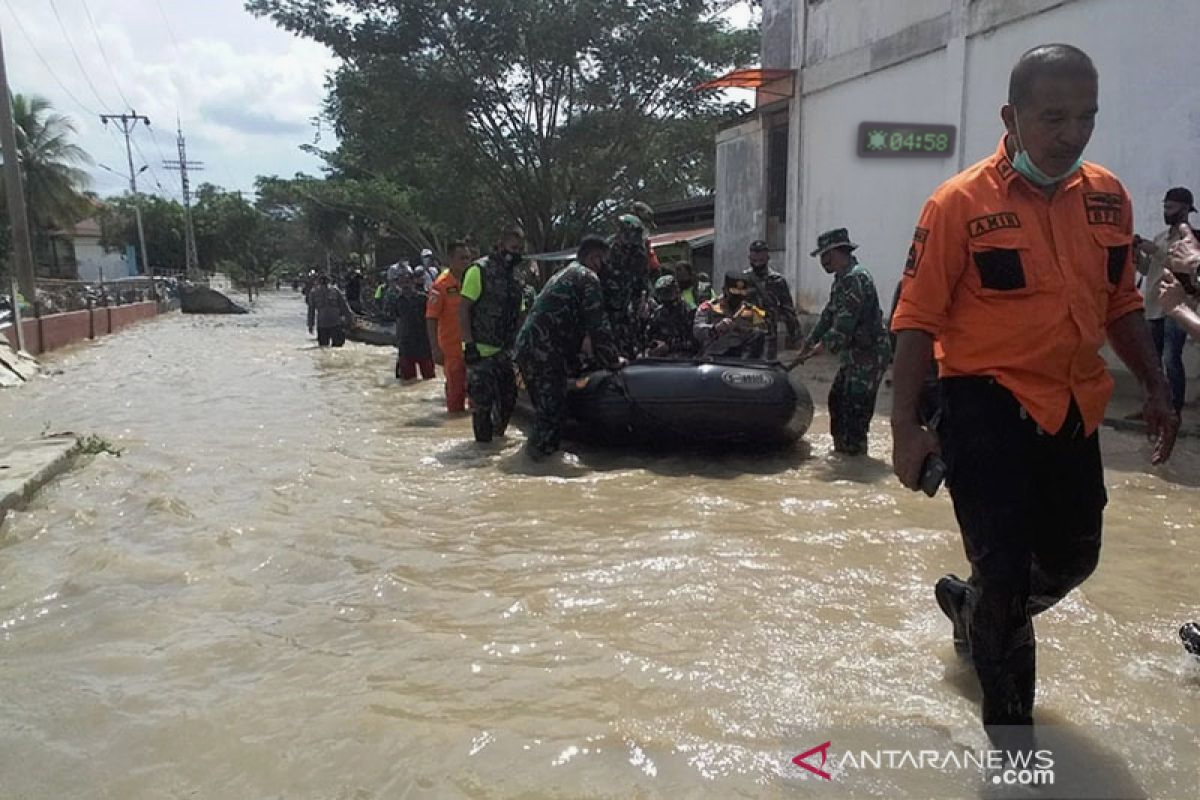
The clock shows 4:58
